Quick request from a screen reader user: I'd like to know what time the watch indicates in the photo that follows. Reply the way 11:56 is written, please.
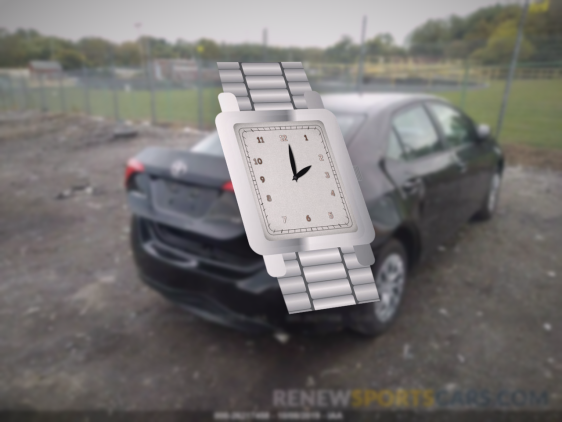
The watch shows 2:01
